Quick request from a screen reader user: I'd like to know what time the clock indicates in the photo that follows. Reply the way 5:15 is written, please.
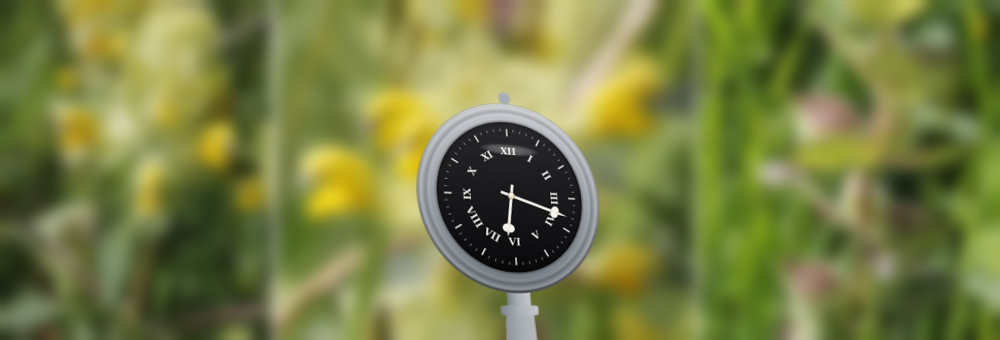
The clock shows 6:18
